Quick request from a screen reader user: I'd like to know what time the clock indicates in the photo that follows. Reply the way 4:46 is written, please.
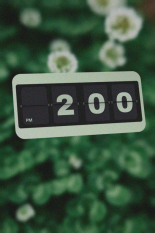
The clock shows 2:00
